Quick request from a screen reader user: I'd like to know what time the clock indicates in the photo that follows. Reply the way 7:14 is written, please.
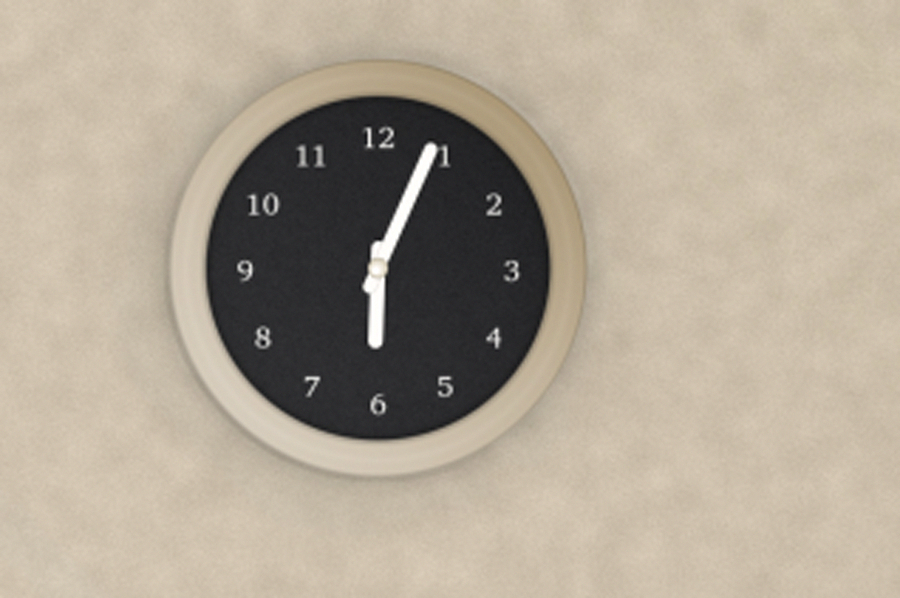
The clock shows 6:04
